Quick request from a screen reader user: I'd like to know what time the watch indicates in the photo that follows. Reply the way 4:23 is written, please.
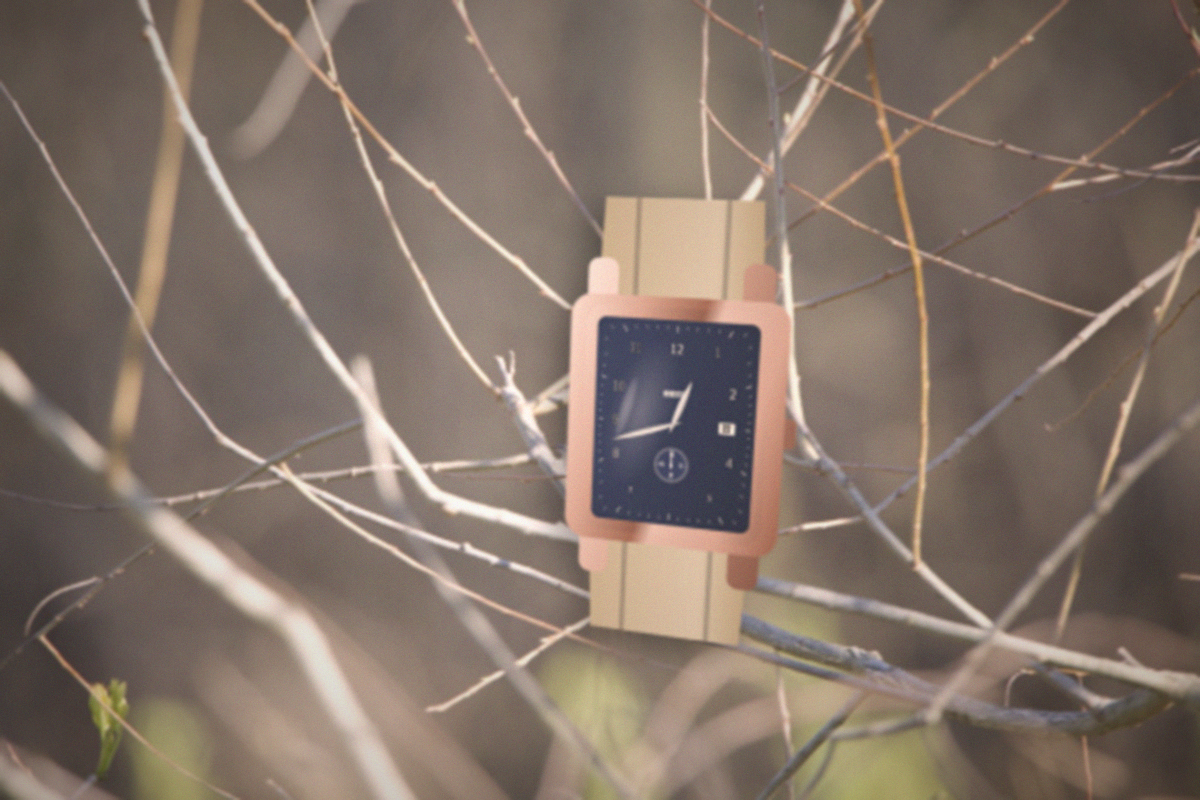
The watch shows 12:42
